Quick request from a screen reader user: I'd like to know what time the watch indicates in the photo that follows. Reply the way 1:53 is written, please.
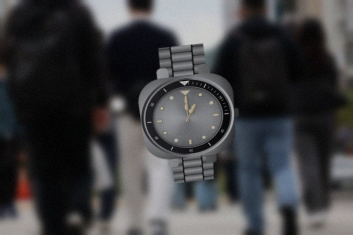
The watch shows 1:00
